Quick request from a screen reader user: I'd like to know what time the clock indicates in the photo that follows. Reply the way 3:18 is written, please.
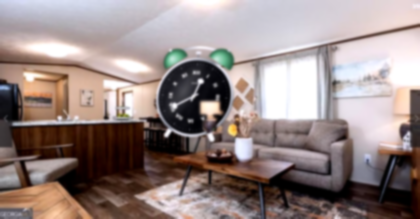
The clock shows 12:40
